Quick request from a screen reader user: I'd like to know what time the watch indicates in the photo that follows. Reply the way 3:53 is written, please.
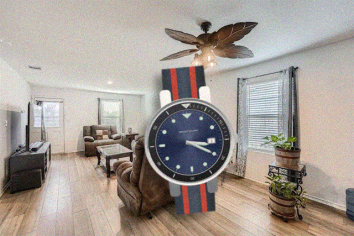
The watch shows 3:20
